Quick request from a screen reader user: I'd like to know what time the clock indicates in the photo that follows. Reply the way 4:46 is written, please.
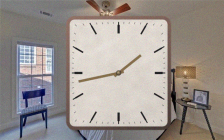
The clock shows 1:43
